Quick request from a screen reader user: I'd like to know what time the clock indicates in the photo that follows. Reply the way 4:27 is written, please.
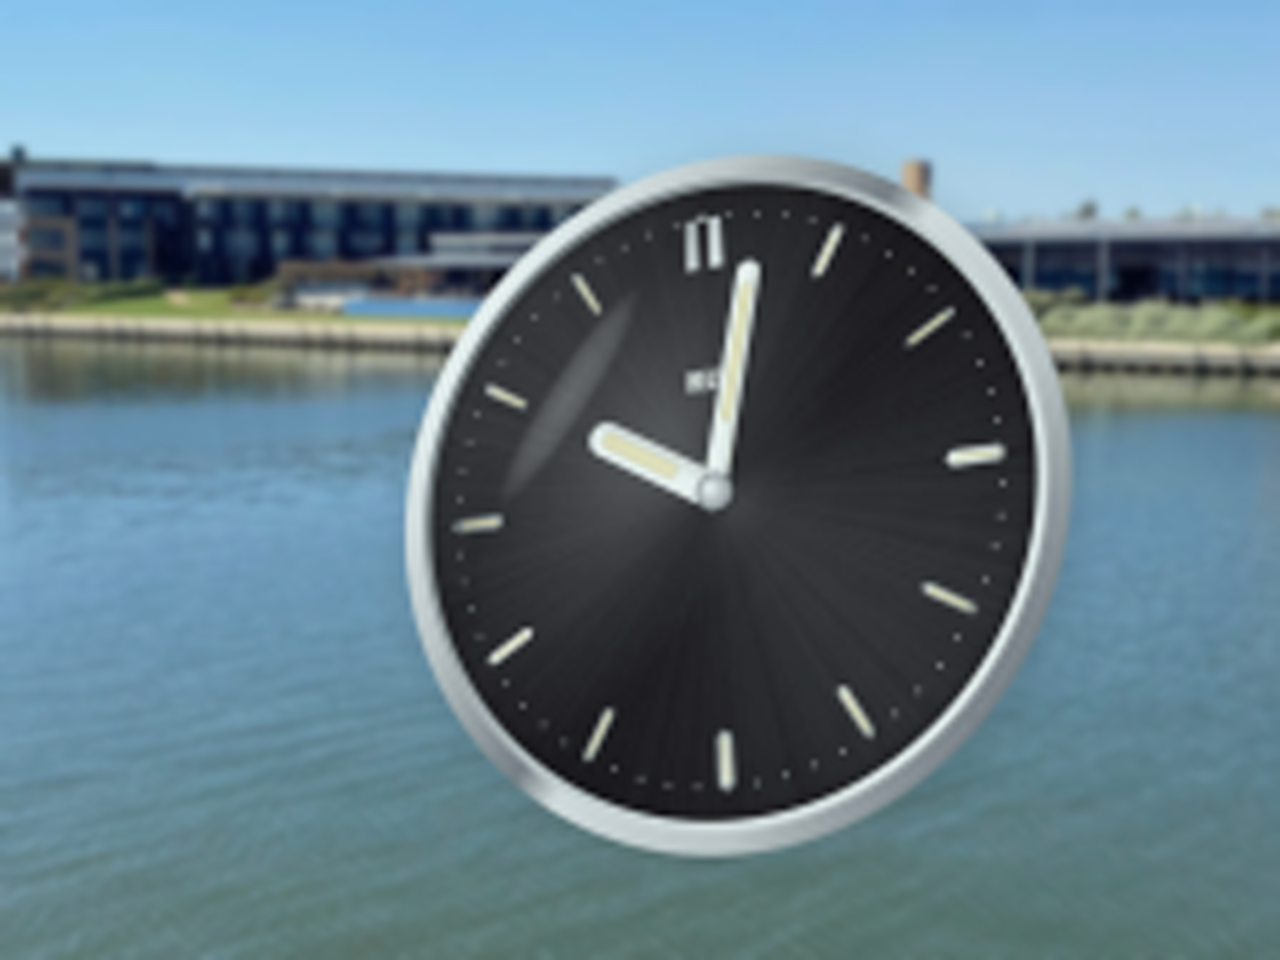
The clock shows 10:02
